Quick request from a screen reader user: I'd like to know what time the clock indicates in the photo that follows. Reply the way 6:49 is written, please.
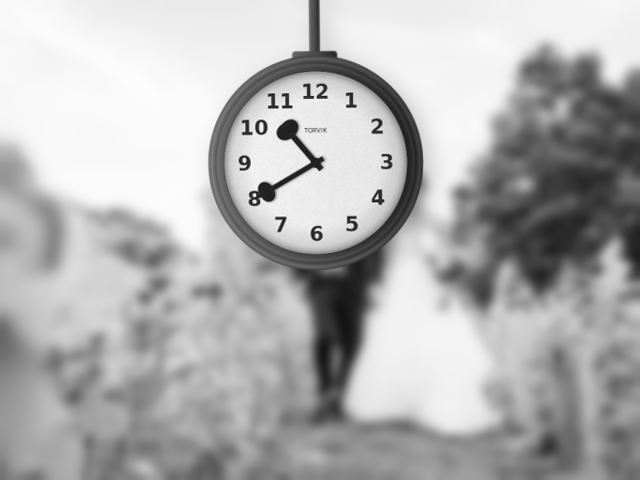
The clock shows 10:40
